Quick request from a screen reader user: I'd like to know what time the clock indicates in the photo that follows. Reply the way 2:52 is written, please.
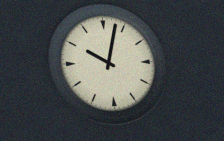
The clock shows 10:03
